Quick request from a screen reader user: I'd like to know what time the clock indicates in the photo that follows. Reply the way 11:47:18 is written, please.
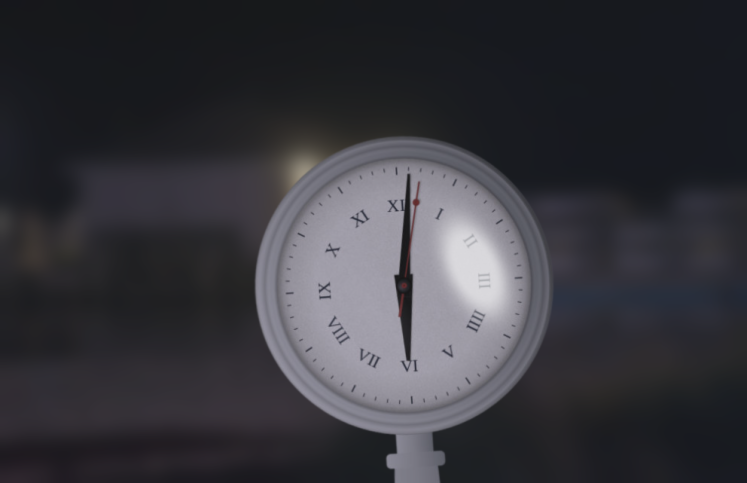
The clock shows 6:01:02
